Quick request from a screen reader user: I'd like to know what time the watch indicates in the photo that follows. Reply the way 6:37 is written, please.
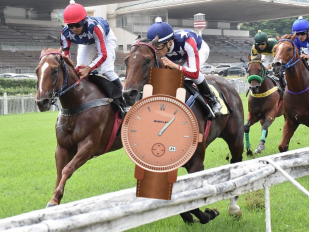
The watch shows 1:06
